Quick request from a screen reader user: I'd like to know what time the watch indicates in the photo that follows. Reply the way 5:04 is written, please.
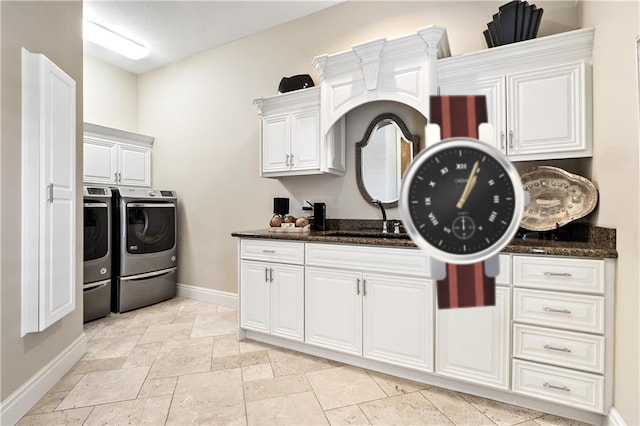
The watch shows 1:04
